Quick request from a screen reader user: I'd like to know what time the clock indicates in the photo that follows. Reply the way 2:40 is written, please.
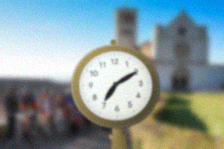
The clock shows 7:10
